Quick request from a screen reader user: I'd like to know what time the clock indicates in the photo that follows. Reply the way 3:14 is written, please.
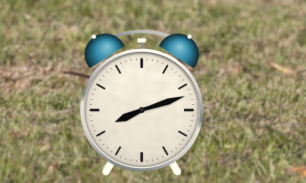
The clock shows 8:12
